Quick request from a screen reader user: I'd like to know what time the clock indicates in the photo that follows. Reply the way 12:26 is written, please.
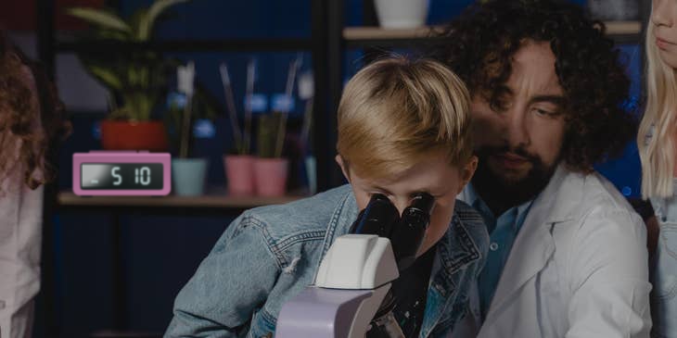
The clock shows 5:10
